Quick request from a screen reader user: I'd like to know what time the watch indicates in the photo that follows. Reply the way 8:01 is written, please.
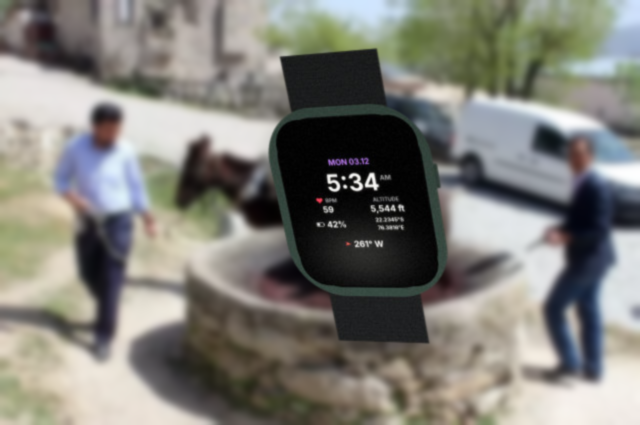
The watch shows 5:34
